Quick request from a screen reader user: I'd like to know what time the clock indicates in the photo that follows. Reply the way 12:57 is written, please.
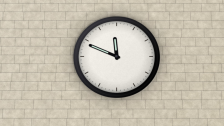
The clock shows 11:49
